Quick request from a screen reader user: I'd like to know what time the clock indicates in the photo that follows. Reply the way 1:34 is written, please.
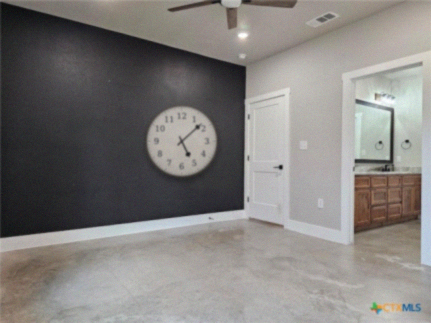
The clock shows 5:08
